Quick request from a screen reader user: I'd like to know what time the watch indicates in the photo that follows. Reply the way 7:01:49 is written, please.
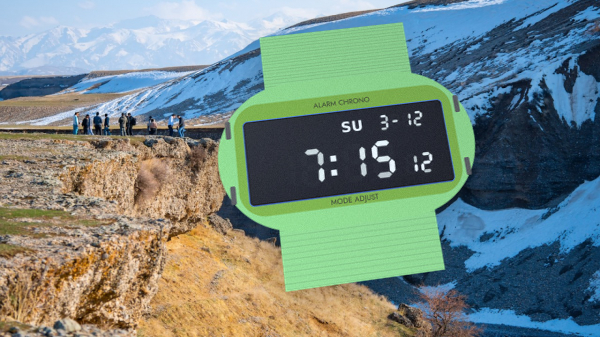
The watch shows 7:15:12
